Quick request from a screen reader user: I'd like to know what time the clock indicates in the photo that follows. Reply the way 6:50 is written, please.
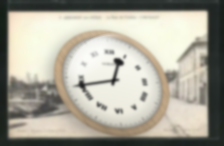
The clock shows 12:43
